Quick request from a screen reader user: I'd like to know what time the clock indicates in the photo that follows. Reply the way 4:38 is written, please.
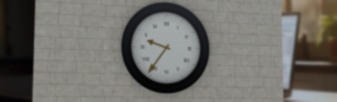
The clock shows 9:36
